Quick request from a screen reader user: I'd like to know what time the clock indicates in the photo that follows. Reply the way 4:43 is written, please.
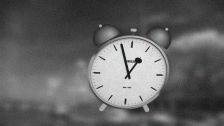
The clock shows 12:57
